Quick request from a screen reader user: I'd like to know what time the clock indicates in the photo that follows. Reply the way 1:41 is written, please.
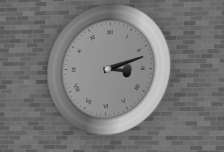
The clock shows 3:12
